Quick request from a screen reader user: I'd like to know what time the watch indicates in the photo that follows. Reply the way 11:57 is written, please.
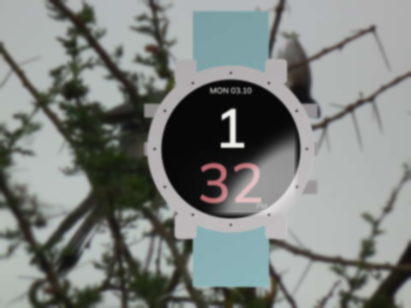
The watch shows 1:32
